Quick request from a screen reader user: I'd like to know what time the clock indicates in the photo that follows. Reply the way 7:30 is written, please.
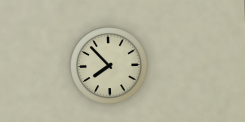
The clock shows 7:53
